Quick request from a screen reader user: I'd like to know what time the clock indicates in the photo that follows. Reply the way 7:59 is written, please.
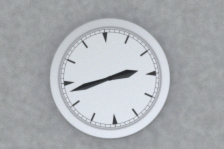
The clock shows 2:43
